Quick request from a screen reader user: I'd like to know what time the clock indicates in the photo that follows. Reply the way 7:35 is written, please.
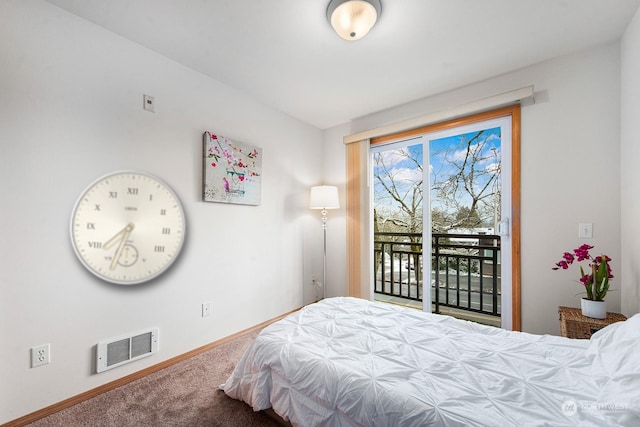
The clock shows 7:33
